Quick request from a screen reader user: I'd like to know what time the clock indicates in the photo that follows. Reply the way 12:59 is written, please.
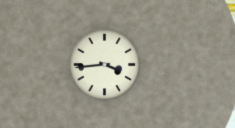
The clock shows 3:44
